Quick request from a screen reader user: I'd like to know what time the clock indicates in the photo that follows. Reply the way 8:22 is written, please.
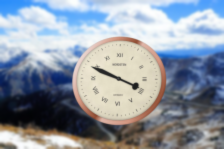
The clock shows 3:49
